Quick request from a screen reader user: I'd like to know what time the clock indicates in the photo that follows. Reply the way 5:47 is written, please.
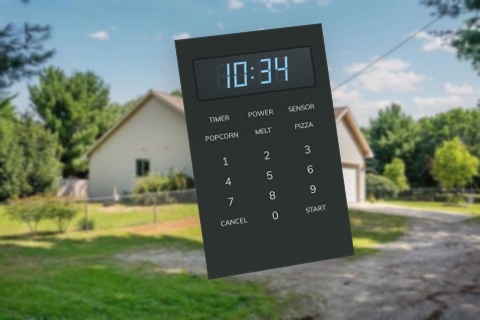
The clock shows 10:34
